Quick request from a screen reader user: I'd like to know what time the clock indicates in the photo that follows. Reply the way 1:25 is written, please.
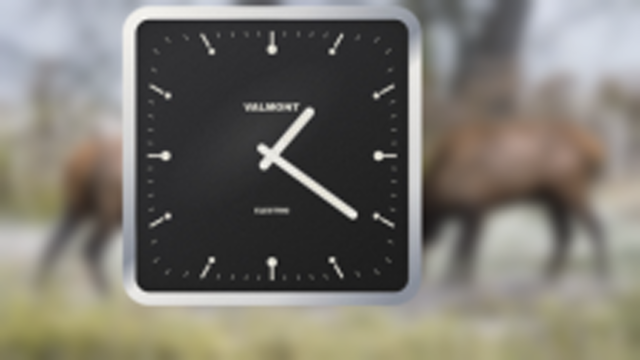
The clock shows 1:21
